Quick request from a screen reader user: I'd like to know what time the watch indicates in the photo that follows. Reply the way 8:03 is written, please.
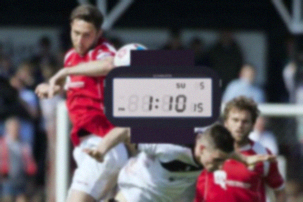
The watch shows 1:10
